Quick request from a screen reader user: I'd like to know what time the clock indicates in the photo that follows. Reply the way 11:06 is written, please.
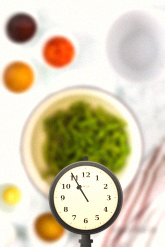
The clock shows 10:55
